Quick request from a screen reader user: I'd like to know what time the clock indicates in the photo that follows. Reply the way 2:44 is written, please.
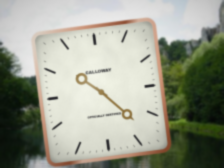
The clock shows 10:23
